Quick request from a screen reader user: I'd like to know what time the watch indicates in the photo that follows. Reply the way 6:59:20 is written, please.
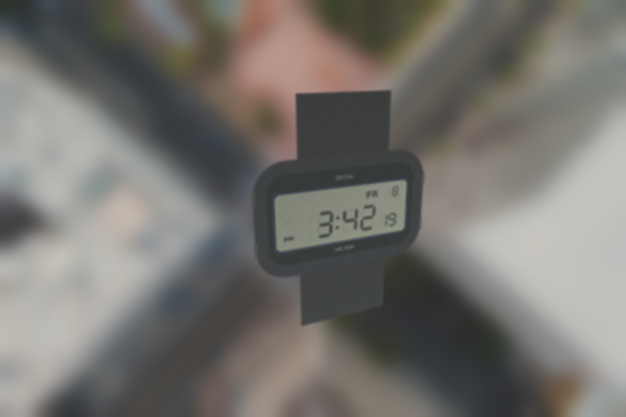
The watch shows 3:42:19
